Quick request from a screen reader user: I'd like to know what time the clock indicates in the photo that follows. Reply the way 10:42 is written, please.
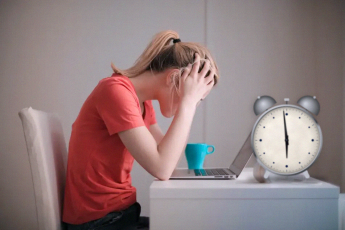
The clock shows 5:59
